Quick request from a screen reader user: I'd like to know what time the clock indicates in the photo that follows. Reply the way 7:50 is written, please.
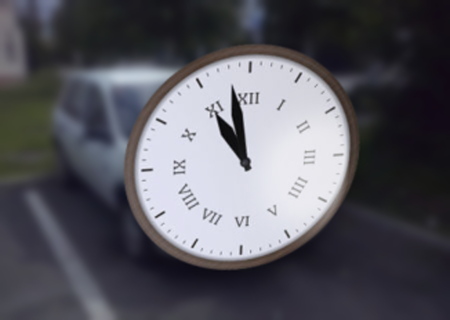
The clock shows 10:58
